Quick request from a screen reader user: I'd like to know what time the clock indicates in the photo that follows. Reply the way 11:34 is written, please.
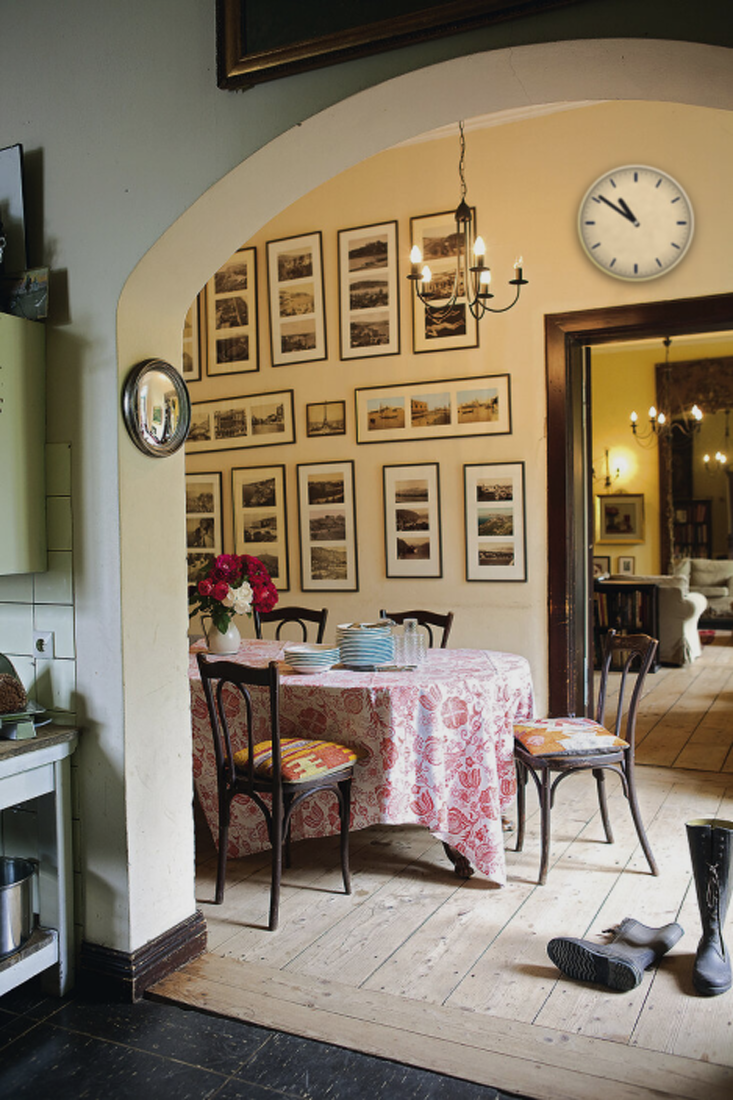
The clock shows 10:51
